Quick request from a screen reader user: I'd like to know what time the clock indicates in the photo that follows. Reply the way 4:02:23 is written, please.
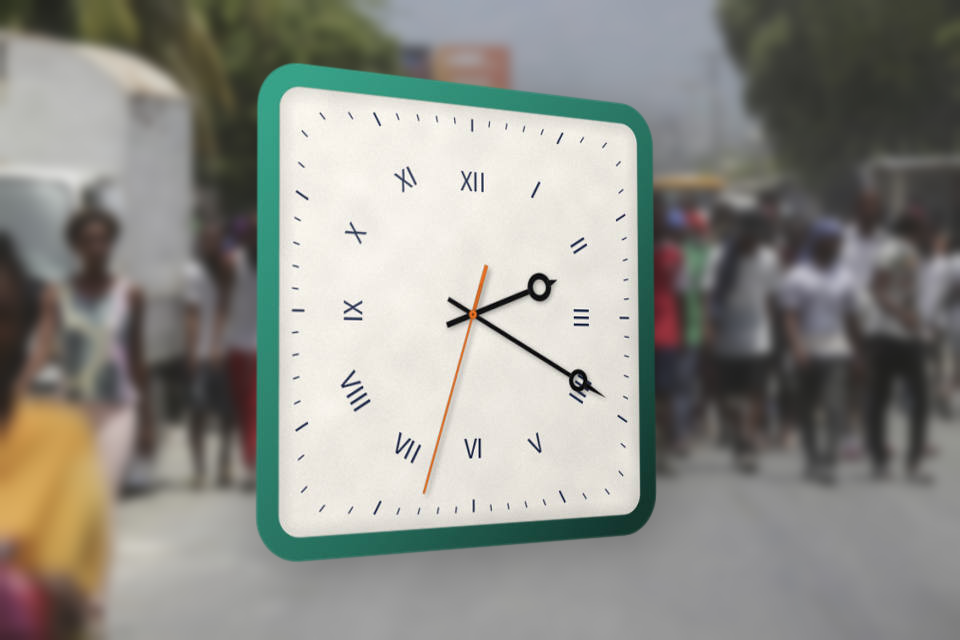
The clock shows 2:19:33
